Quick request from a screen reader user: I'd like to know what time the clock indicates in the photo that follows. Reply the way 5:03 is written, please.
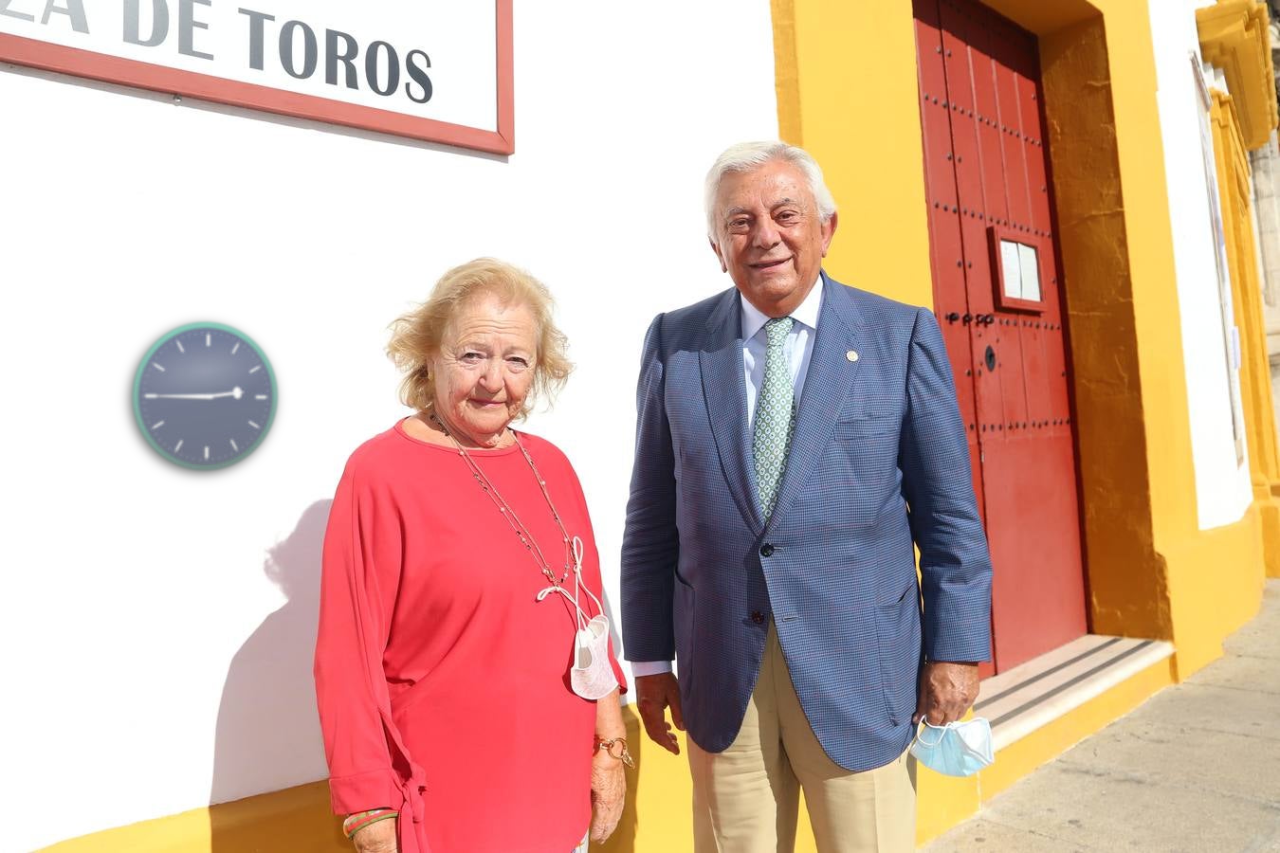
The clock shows 2:45
